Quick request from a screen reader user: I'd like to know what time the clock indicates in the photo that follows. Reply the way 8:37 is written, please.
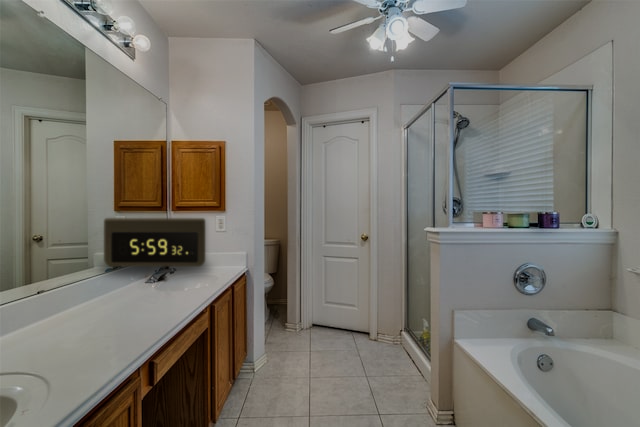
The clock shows 5:59
